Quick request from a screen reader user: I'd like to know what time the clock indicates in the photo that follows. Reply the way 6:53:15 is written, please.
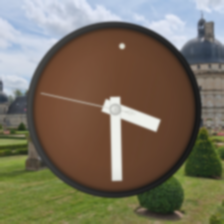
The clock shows 3:28:46
